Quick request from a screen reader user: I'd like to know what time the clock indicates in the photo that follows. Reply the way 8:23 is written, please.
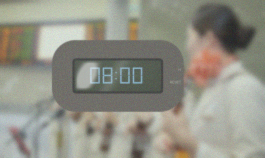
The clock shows 8:00
